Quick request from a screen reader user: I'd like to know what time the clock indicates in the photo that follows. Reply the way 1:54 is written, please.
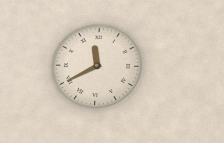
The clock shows 11:40
